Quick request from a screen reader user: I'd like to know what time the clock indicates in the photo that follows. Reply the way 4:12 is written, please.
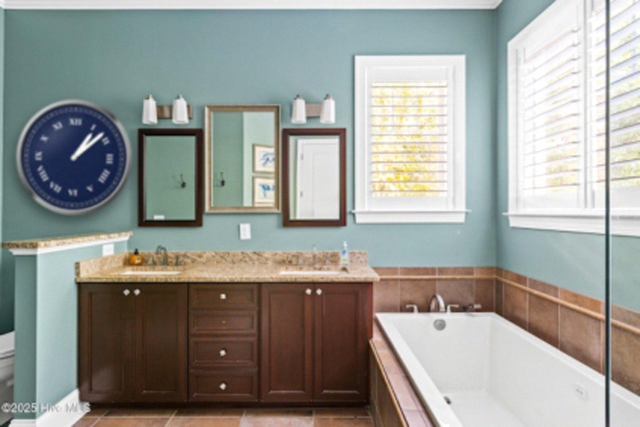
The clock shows 1:08
